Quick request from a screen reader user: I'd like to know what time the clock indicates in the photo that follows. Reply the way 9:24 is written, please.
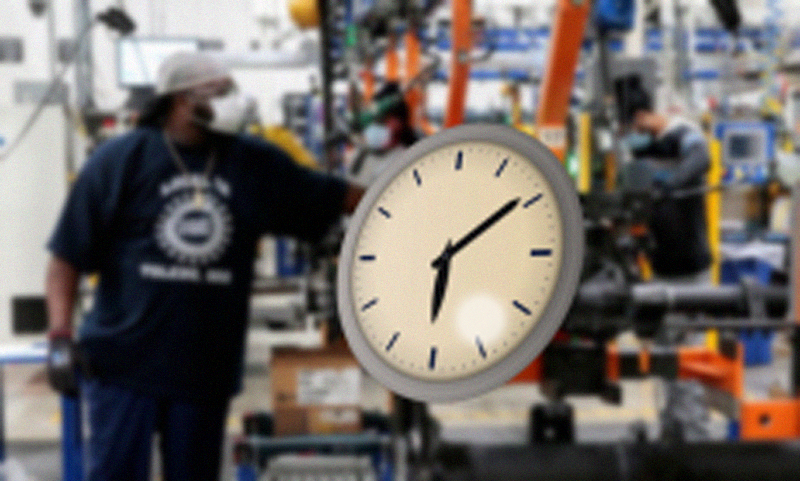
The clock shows 6:09
